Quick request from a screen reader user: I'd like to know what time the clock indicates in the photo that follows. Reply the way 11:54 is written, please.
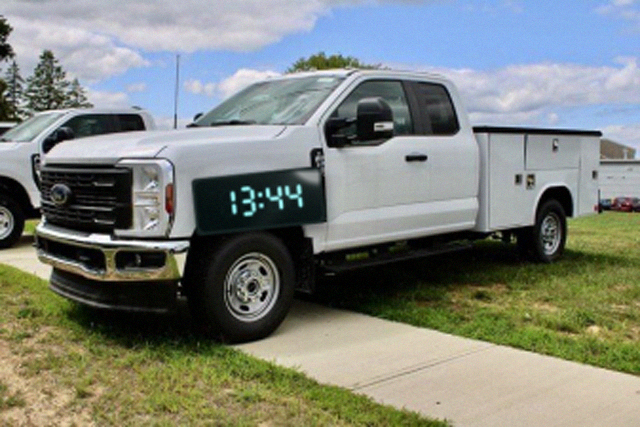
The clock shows 13:44
